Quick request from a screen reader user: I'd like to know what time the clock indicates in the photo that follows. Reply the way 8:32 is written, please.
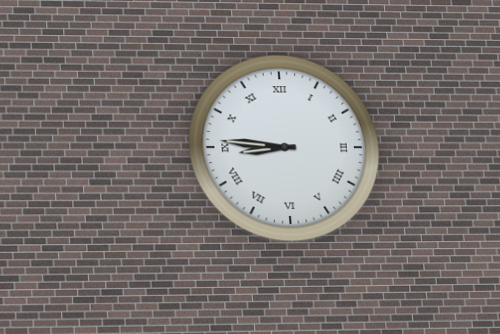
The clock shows 8:46
